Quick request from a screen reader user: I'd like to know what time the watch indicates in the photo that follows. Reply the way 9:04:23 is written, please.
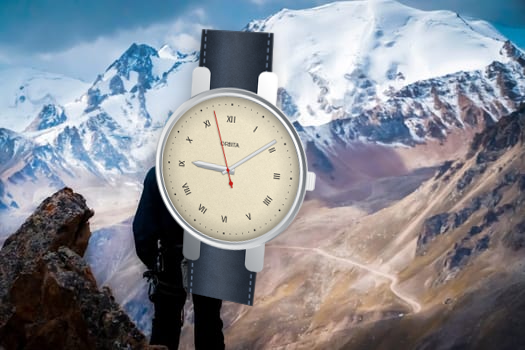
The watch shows 9:08:57
